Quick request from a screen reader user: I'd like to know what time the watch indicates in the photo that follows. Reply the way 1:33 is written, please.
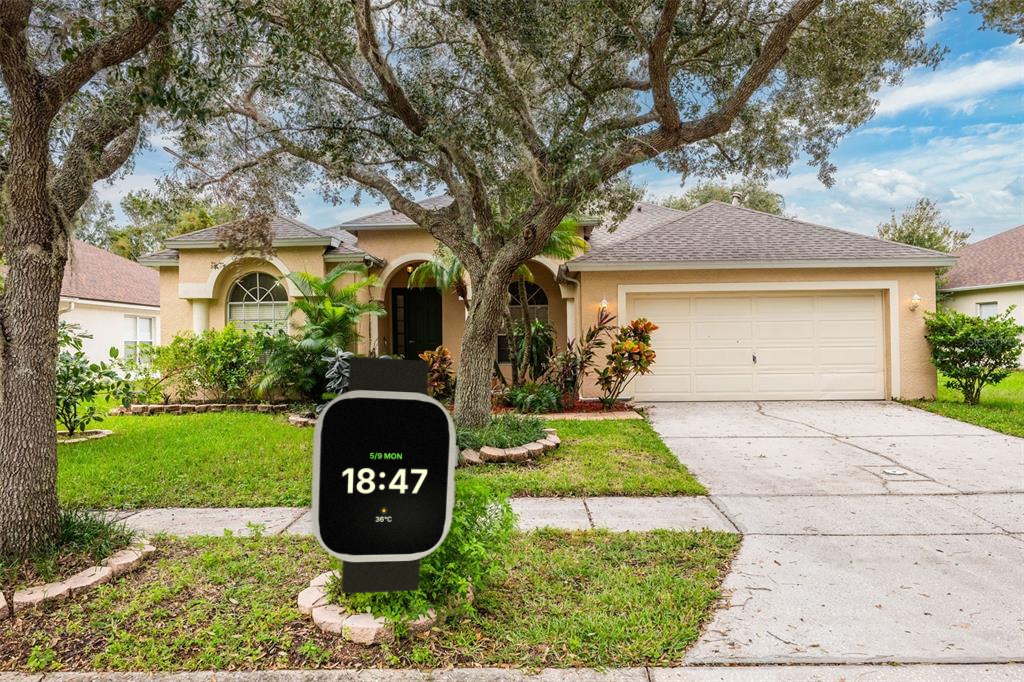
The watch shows 18:47
